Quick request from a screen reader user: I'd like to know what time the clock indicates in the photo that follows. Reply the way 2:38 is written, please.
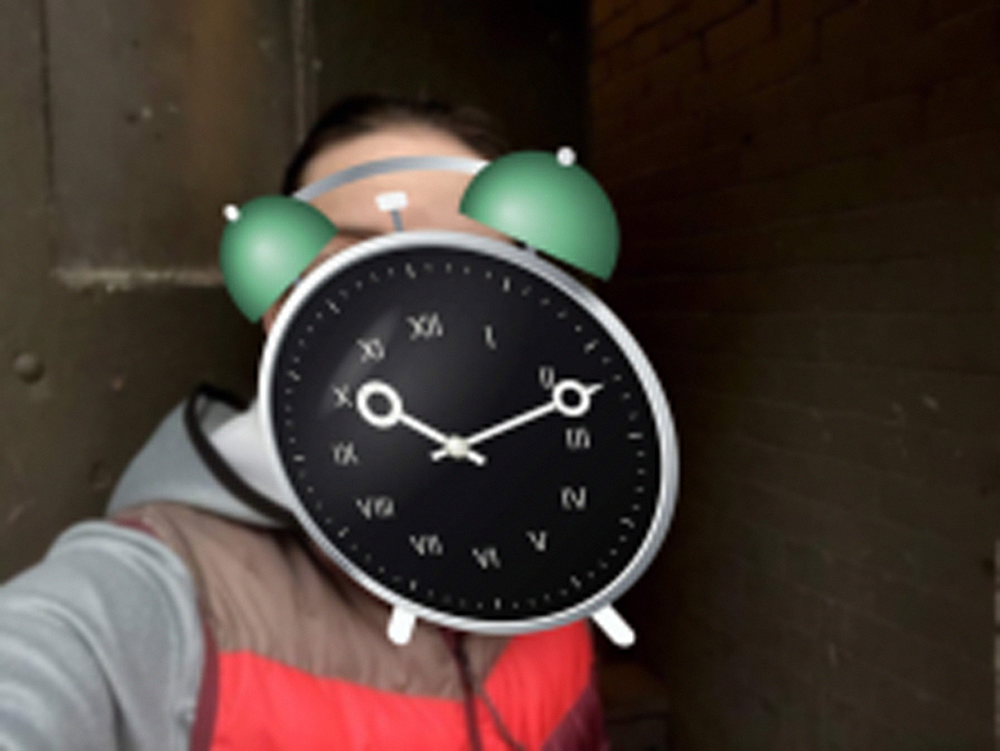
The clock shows 10:12
